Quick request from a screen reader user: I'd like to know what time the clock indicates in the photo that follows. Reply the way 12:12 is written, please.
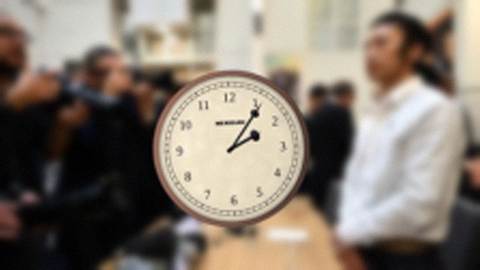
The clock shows 2:06
